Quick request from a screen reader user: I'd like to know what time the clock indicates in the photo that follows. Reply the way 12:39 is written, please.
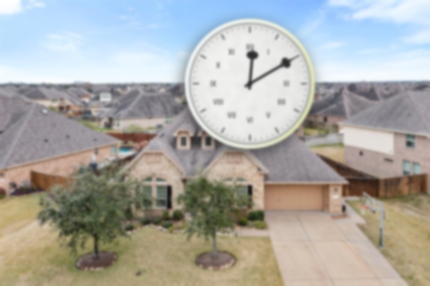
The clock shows 12:10
